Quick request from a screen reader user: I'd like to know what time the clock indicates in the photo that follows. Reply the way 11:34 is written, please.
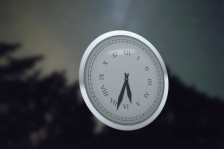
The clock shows 5:33
